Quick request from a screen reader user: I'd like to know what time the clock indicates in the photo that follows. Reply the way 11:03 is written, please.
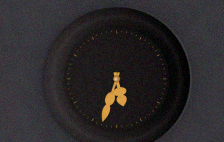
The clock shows 5:33
